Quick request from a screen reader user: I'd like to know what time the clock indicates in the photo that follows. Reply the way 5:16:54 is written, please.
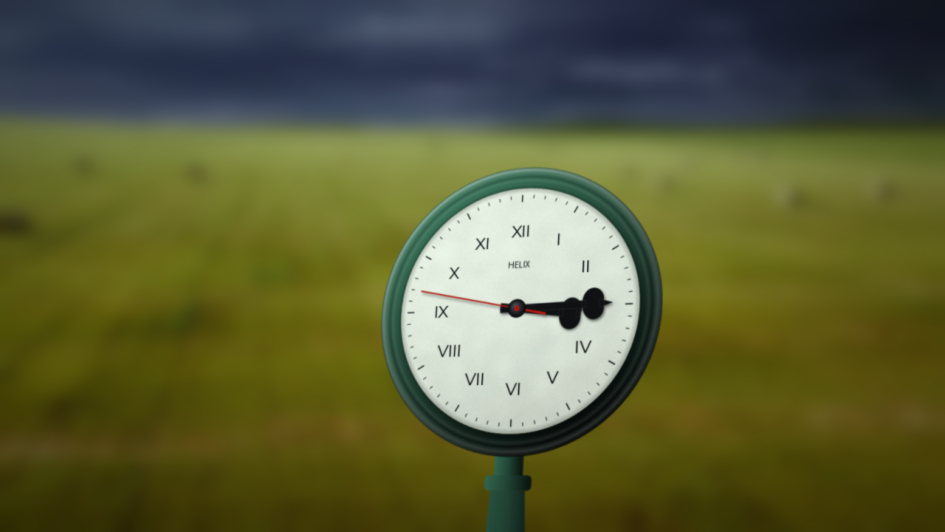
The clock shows 3:14:47
